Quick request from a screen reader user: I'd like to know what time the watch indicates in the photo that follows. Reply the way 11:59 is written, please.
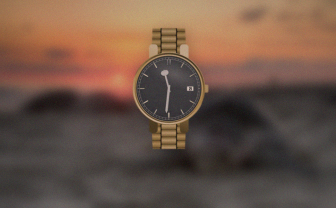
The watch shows 11:31
